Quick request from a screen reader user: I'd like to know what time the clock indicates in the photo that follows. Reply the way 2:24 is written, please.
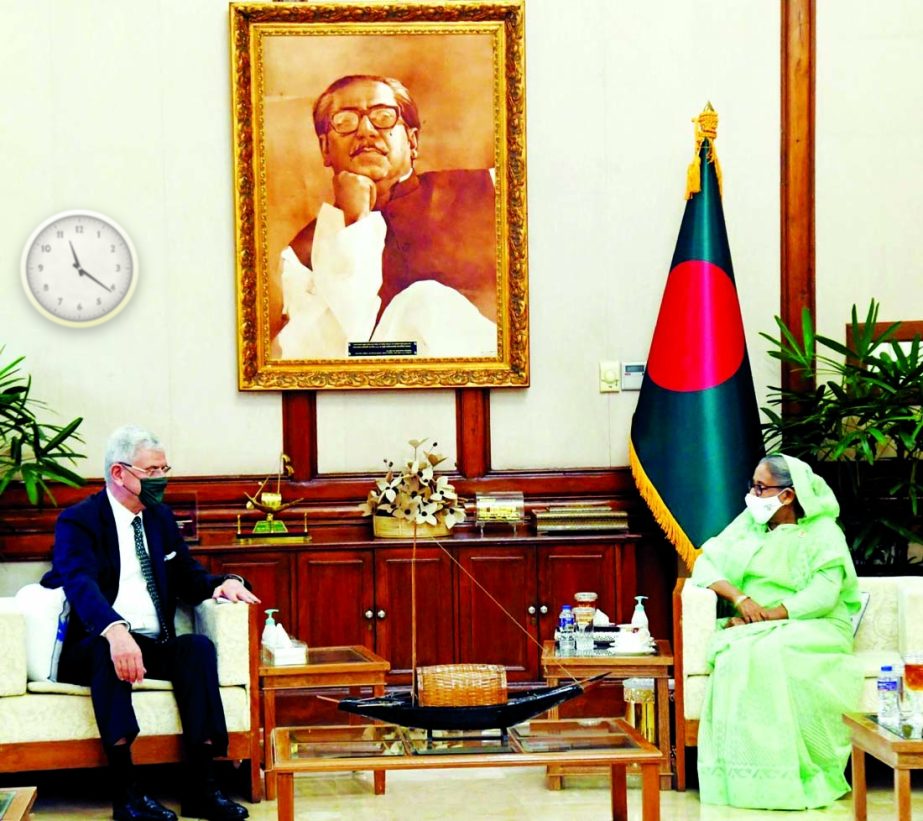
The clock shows 11:21
